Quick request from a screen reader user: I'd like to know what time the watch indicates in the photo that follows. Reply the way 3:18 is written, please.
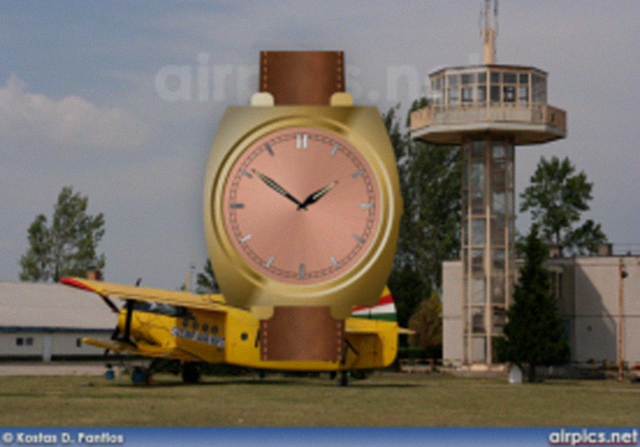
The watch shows 1:51
